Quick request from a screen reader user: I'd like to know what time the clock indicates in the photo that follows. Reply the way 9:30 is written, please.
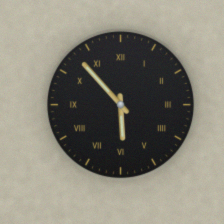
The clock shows 5:53
